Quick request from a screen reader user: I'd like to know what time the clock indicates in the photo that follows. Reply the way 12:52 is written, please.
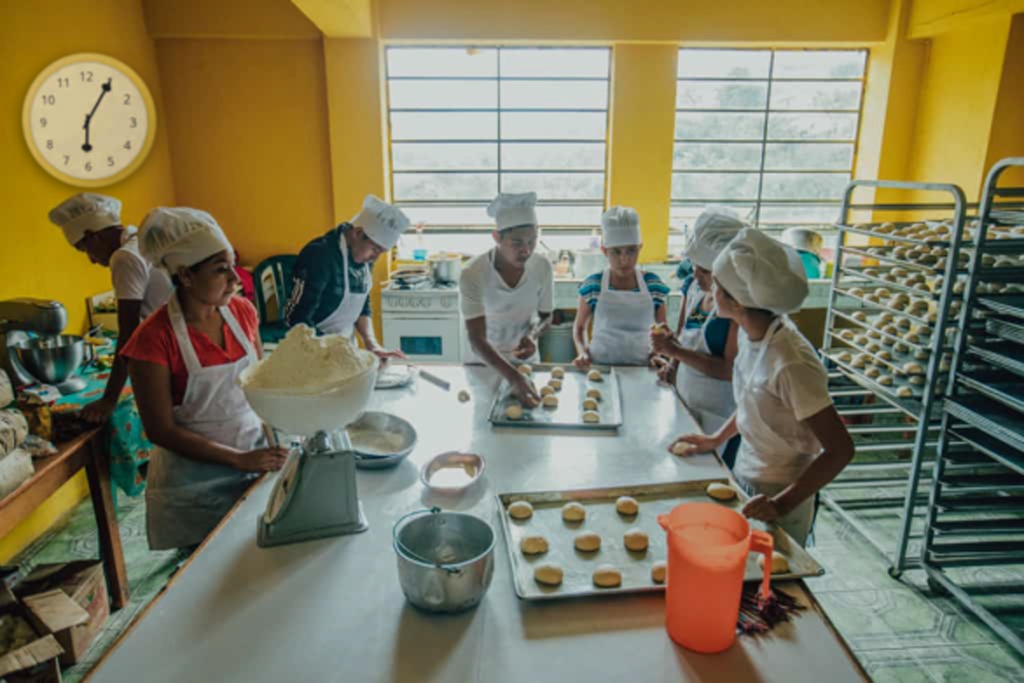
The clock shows 6:05
